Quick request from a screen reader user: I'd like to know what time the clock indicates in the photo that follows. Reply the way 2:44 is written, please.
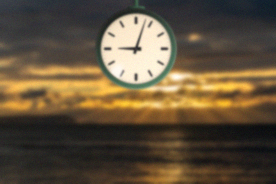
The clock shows 9:03
